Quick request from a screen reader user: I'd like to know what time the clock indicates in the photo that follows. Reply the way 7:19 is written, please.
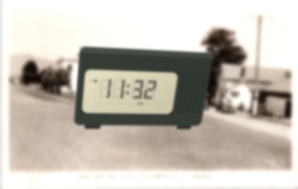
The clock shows 11:32
